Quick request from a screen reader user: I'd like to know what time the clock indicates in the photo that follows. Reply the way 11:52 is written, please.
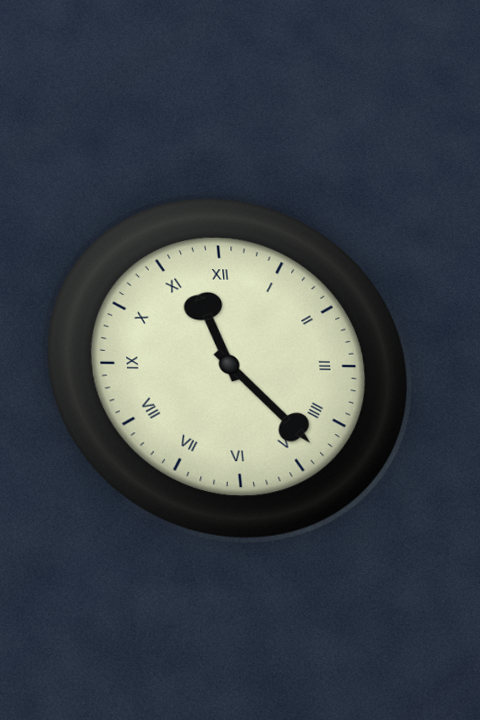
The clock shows 11:23
